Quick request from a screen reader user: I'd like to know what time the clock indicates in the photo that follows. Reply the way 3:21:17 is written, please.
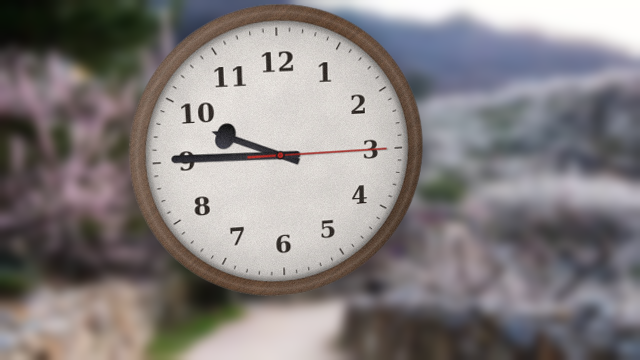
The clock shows 9:45:15
